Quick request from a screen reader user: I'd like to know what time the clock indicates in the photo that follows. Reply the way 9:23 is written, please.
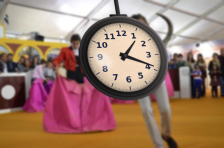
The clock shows 1:19
